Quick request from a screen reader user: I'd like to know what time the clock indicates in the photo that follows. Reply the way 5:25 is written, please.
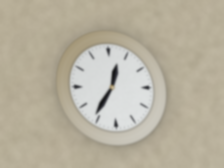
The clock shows 12:36
